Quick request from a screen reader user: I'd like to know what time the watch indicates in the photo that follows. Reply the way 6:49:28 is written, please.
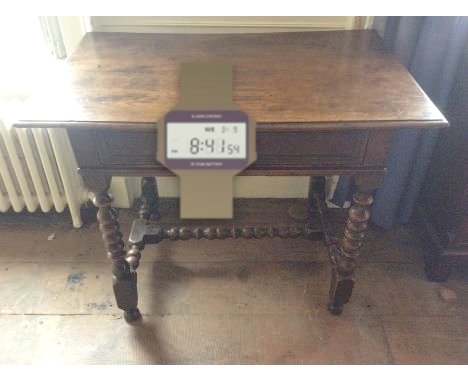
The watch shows 8:41:54
